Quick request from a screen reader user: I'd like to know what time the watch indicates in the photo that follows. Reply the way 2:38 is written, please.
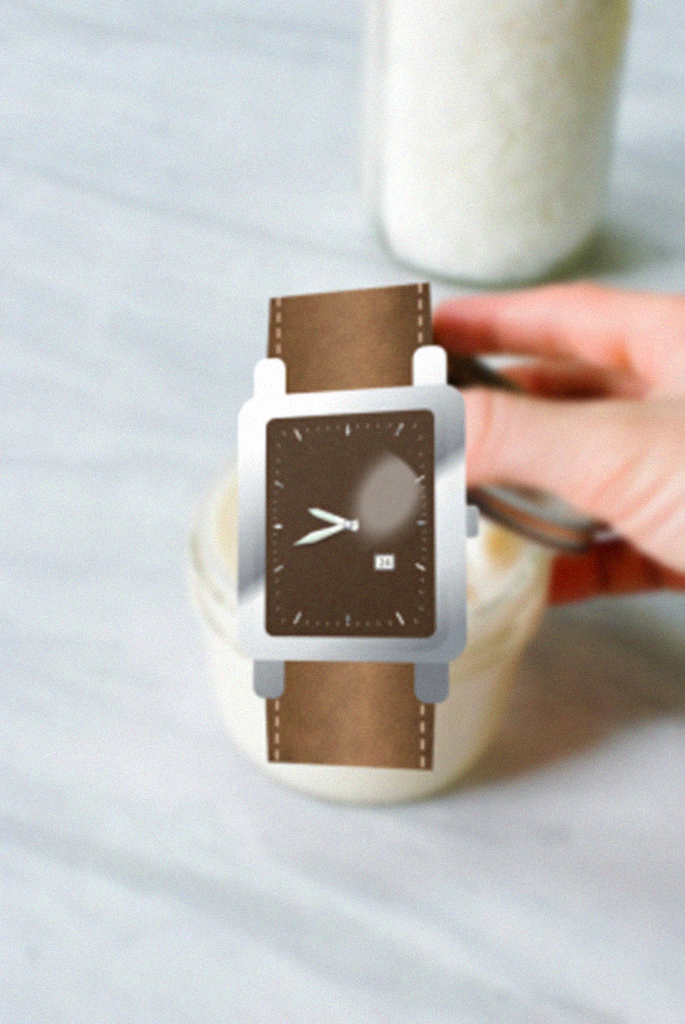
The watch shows 9:42
